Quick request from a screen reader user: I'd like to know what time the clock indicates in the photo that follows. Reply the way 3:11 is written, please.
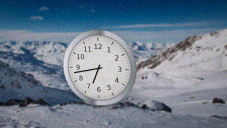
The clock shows 6:43
